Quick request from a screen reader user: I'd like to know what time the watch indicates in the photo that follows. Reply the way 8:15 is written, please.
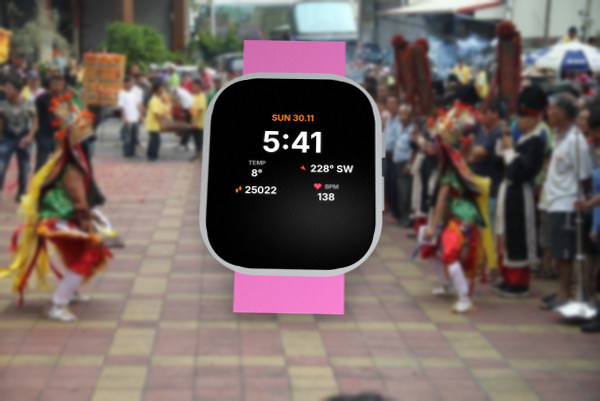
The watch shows 5:41
